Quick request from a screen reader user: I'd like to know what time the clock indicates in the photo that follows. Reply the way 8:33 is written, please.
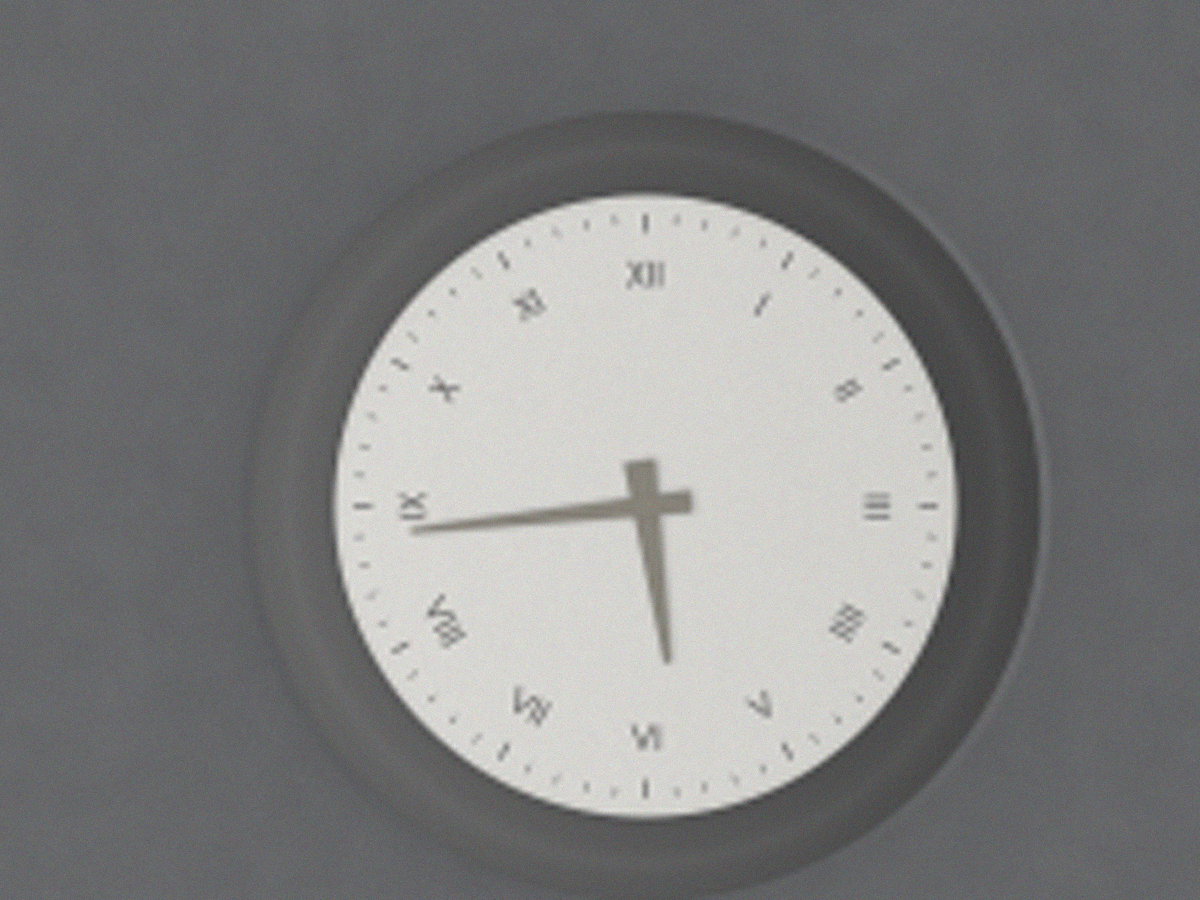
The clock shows 5:44
